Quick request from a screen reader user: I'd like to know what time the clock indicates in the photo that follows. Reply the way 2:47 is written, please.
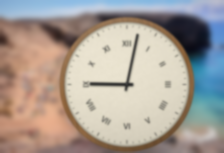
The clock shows 9:02
